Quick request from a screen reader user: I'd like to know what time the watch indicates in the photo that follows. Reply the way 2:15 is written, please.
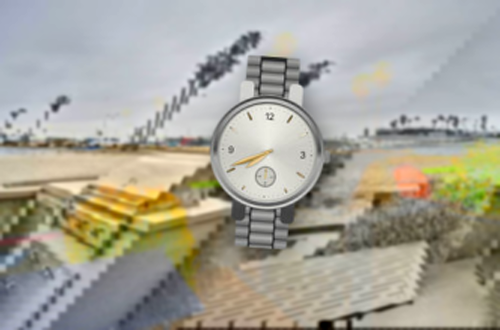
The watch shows 7:41
